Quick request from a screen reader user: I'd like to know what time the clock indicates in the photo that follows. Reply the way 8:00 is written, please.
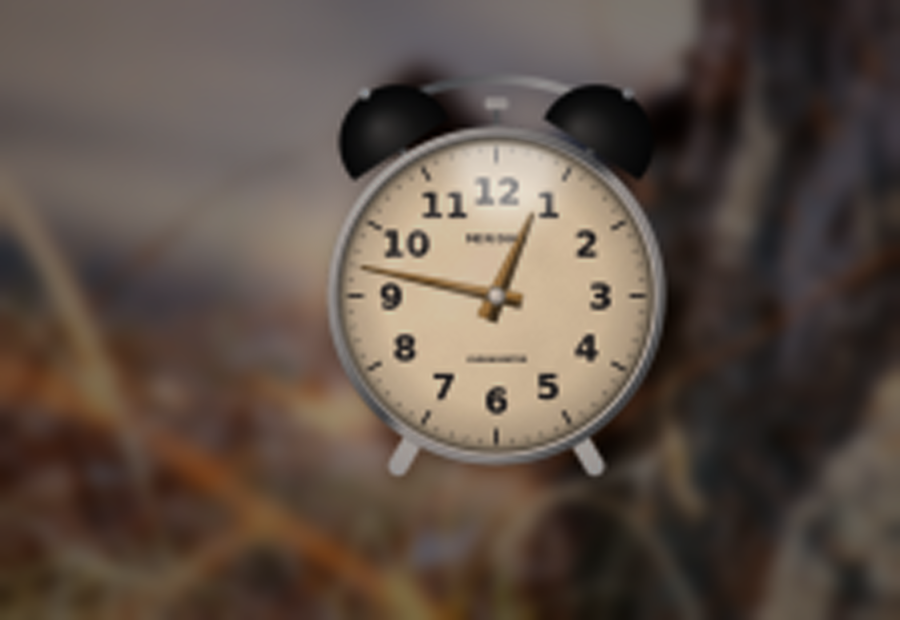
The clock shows 12:47
